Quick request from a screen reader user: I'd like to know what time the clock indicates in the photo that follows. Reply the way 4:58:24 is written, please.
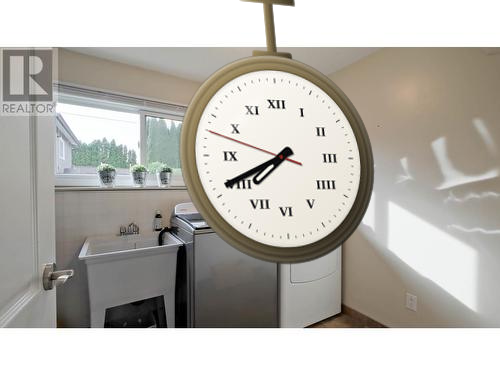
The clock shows 7:40:48
